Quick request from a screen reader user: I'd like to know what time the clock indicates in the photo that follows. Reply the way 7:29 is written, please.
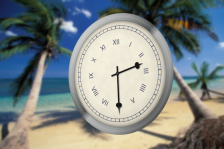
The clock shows 2:30
